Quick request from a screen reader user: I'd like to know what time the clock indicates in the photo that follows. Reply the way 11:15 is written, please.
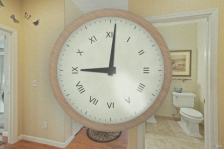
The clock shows 9:01
